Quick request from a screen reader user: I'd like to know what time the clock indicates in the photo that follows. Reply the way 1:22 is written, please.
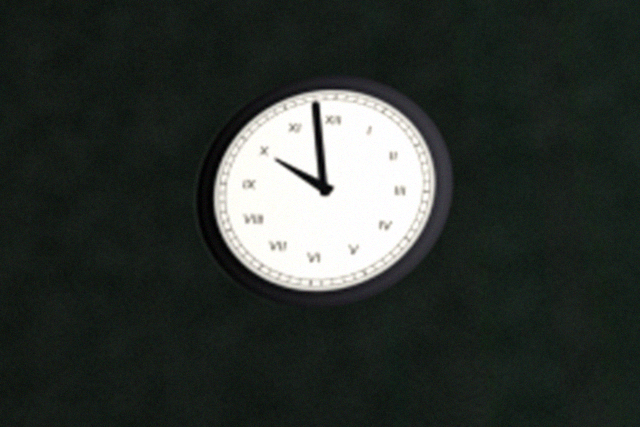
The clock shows 9:58
